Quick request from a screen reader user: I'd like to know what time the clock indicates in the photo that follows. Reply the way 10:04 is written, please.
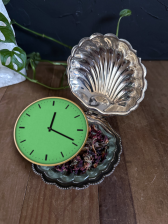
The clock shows 12:19
